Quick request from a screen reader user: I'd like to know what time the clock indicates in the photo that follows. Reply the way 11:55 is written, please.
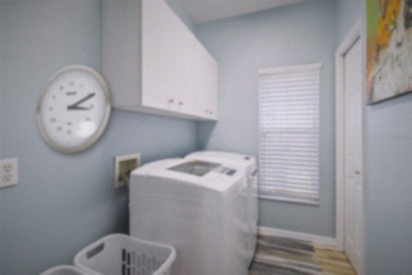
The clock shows 3:11
